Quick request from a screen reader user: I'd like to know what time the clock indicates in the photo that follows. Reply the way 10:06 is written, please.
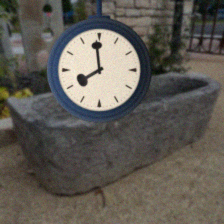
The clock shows 7:59
